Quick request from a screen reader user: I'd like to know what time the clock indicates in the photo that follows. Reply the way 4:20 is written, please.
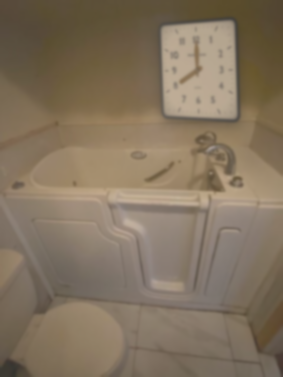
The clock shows 8:00
